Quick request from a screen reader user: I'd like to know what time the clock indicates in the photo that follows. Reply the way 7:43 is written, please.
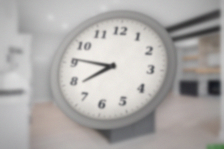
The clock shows 7:46
